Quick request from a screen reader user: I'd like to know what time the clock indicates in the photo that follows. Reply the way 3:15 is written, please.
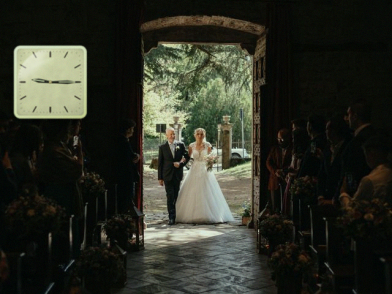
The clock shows 9:15
